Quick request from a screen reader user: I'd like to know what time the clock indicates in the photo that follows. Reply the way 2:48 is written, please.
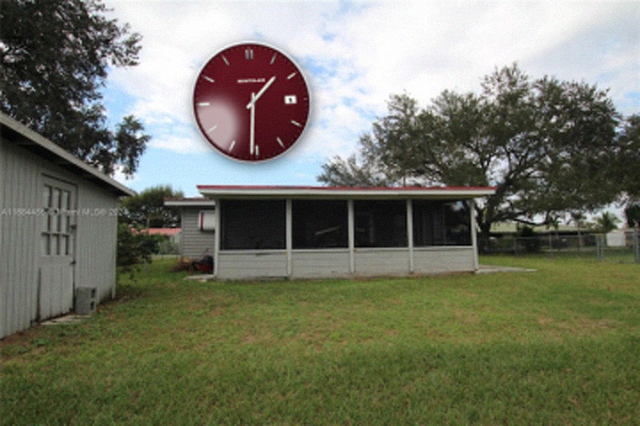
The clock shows 1:31
